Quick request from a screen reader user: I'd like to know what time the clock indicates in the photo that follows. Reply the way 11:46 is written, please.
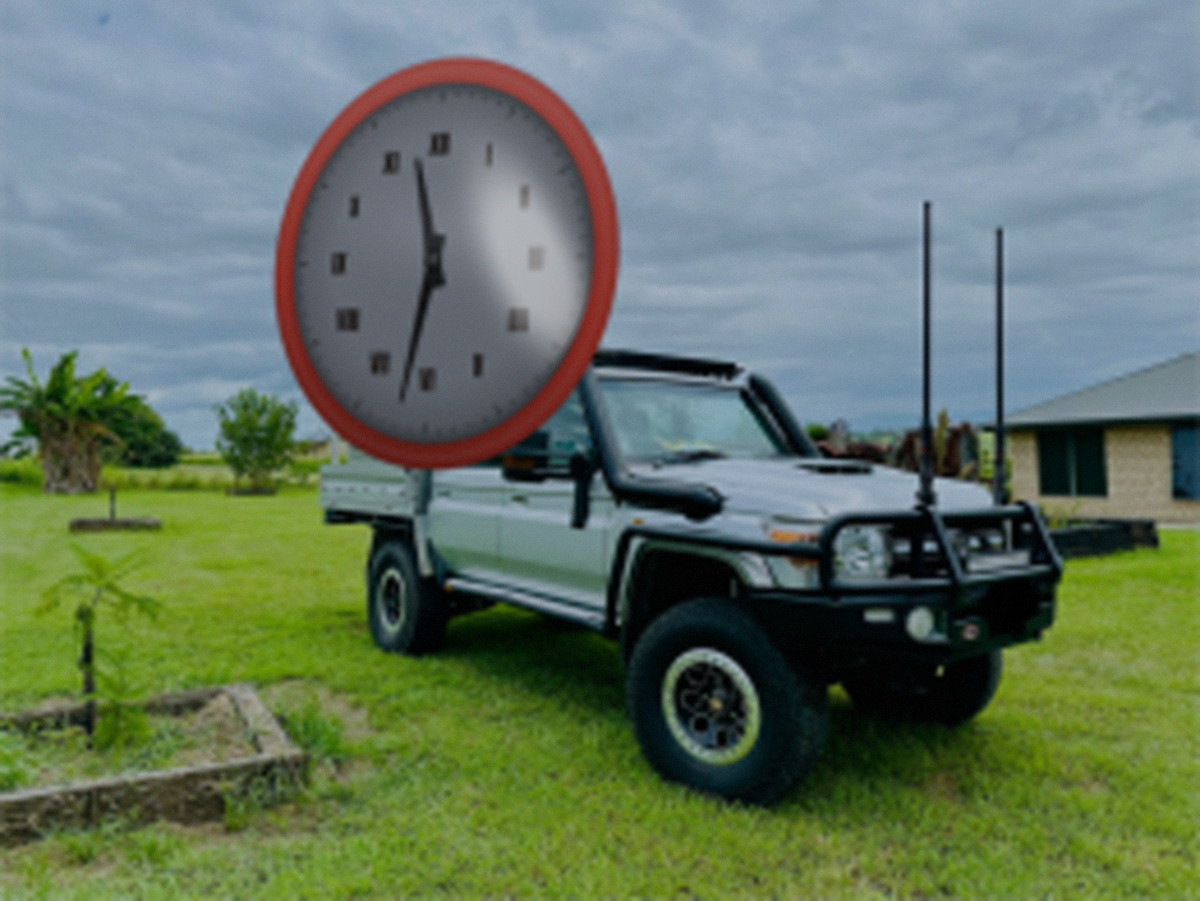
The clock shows 11:32
